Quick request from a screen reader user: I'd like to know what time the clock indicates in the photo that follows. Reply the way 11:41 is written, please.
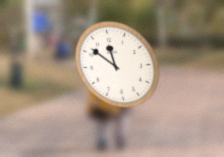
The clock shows 11:52
